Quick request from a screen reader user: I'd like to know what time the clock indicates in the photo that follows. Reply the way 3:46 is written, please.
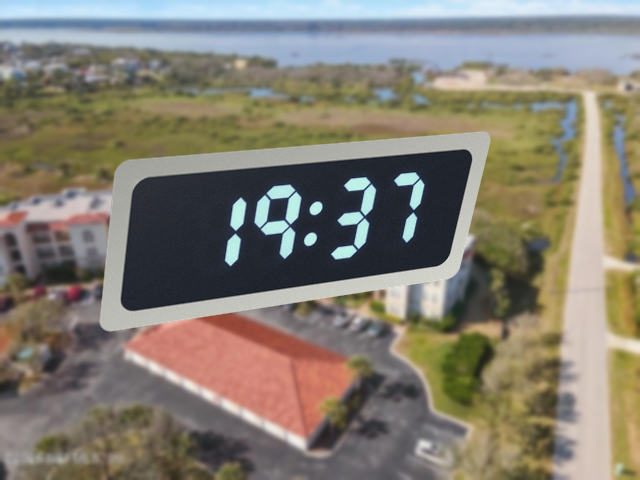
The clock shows 19:37
